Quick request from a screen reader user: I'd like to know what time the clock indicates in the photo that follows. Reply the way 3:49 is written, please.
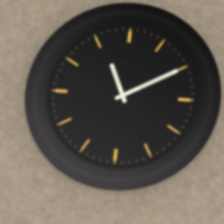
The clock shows 11:10
